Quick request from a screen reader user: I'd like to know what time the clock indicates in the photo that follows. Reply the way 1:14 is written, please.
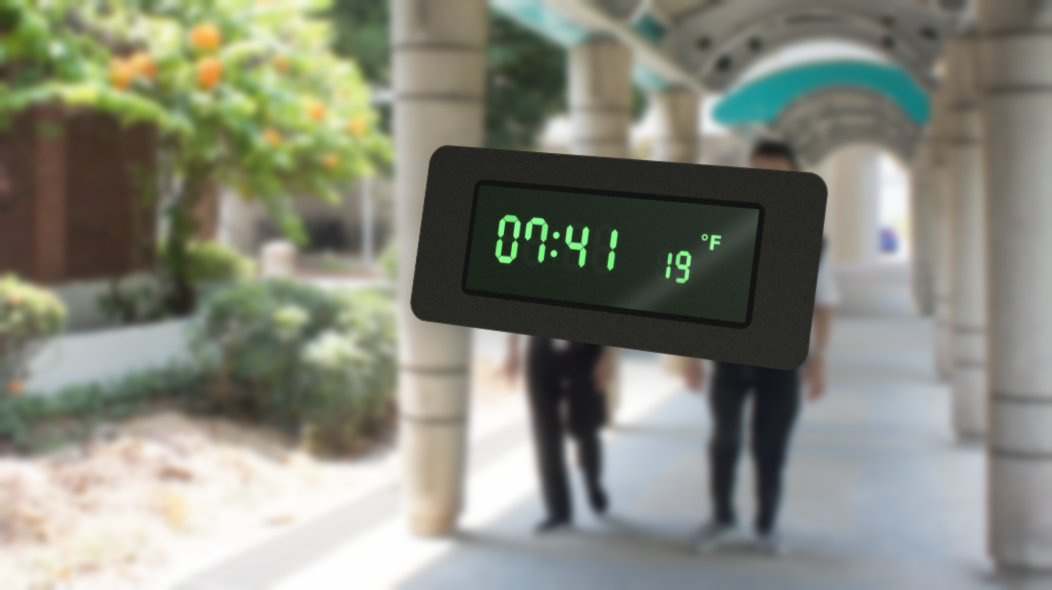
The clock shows 7:41
